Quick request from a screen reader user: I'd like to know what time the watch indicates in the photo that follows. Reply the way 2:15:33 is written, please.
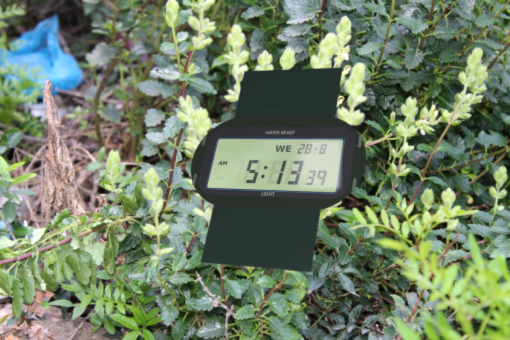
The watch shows 5:13:39
